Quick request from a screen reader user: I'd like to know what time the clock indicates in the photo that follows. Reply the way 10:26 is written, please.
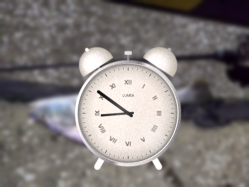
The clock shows 8:51
